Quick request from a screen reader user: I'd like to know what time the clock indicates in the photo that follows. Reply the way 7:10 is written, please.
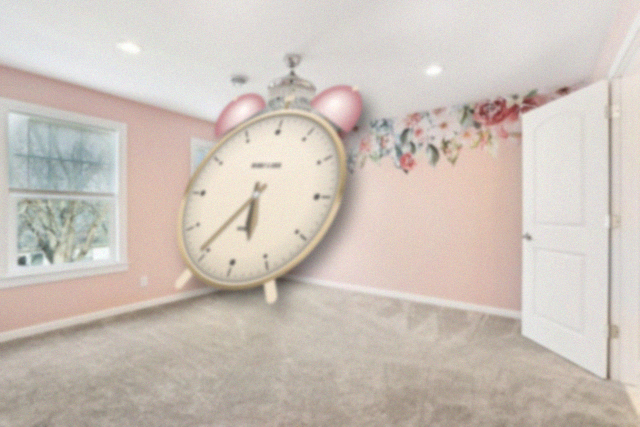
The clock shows 5:36
